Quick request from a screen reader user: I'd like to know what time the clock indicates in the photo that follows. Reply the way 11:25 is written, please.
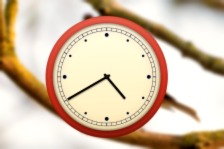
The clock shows 4:40
